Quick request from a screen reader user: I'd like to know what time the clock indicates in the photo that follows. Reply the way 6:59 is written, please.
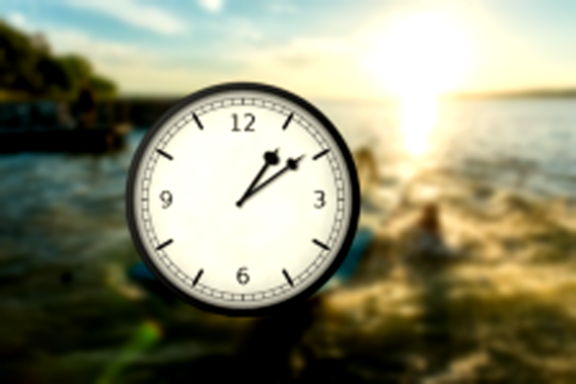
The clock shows 1:09
